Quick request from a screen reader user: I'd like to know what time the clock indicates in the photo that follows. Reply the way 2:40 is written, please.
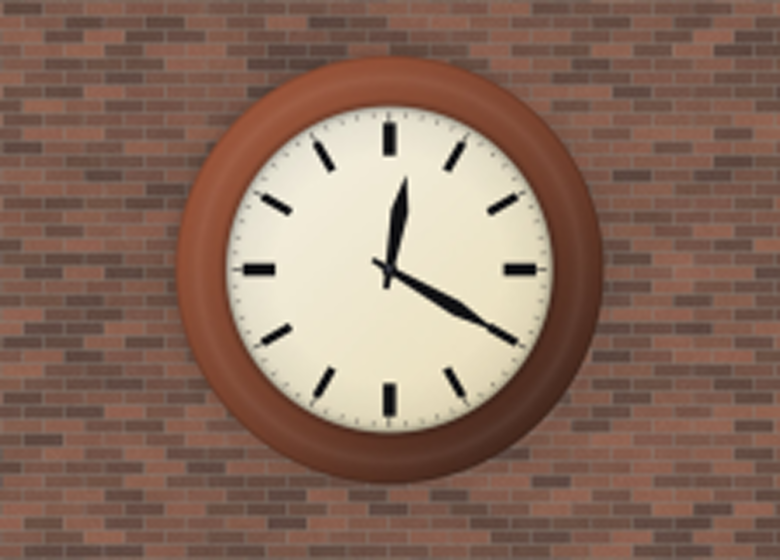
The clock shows 12:20
